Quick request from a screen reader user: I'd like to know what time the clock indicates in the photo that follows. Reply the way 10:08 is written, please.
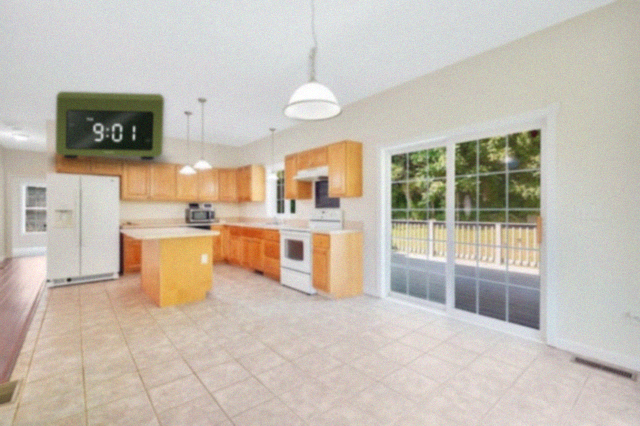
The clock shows 9:01
